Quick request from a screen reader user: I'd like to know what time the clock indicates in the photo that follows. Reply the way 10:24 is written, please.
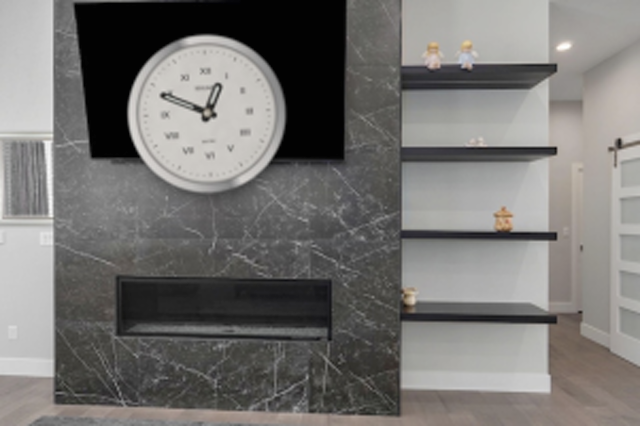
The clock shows 12:49
